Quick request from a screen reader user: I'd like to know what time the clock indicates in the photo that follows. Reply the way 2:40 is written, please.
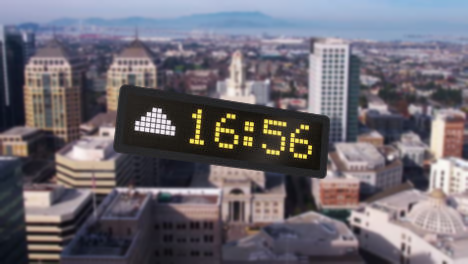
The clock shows 16:56
